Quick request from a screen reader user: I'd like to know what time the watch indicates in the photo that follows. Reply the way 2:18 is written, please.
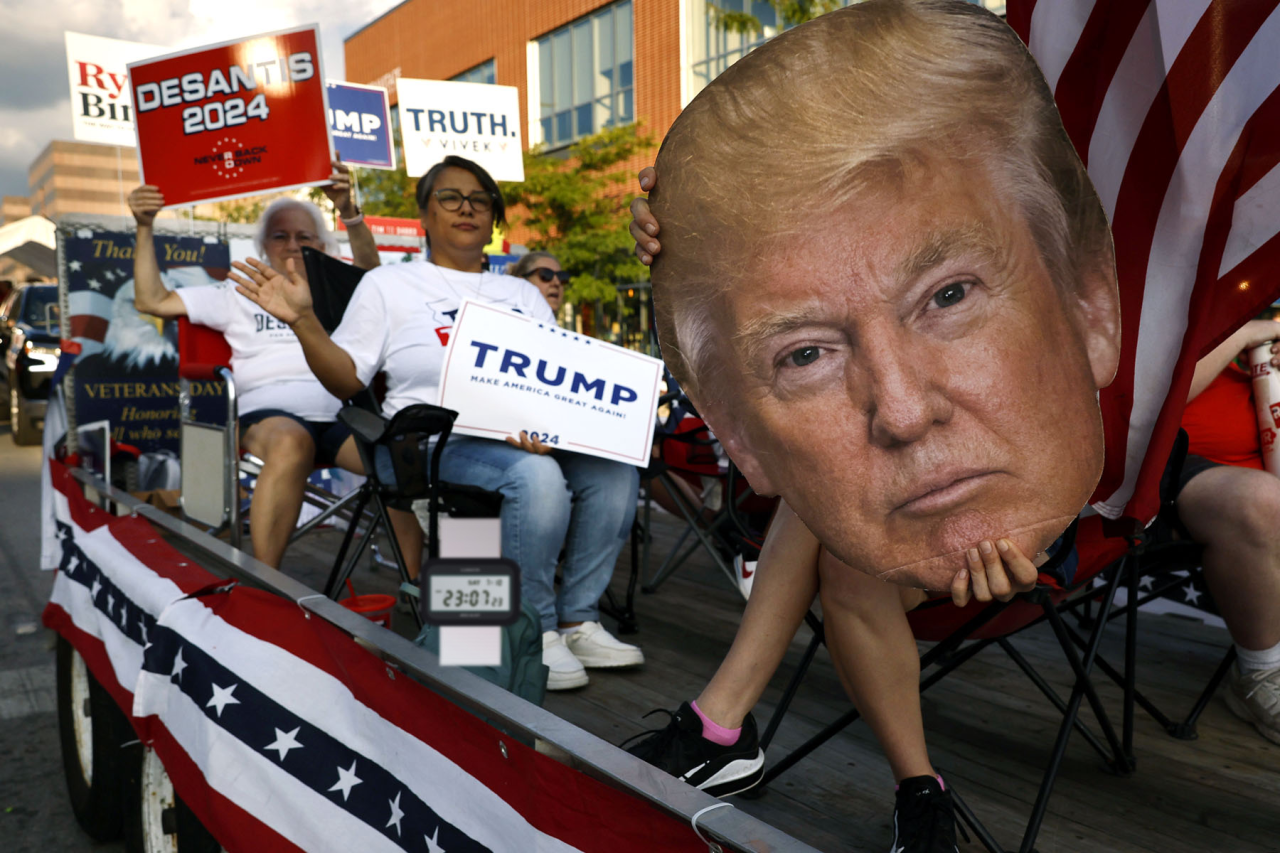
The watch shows 23:07
